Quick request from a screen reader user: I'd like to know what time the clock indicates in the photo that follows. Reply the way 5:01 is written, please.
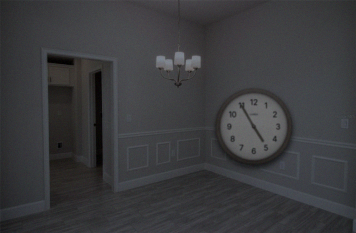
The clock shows 4:55
